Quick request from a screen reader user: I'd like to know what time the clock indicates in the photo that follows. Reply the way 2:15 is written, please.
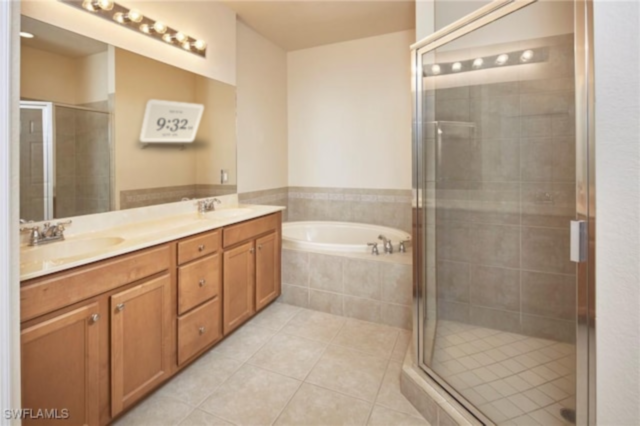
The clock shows 9:32
